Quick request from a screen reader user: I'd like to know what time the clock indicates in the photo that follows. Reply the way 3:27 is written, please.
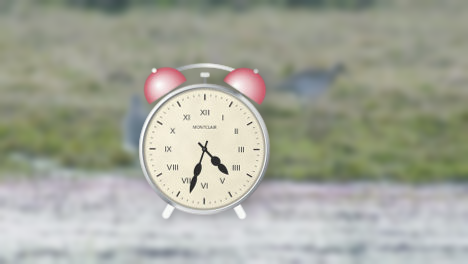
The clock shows 4:33
